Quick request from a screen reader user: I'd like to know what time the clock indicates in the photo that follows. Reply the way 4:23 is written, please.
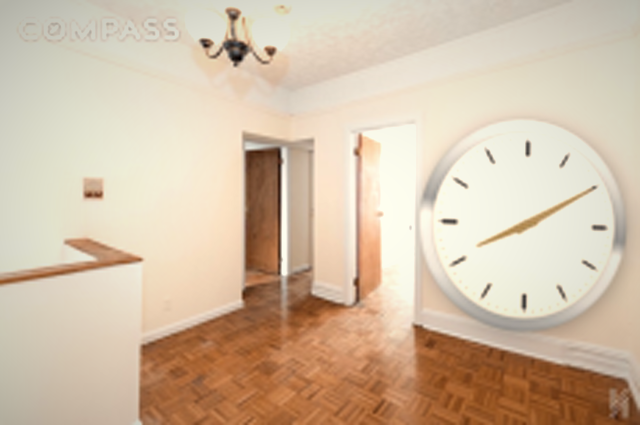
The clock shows 8:10
